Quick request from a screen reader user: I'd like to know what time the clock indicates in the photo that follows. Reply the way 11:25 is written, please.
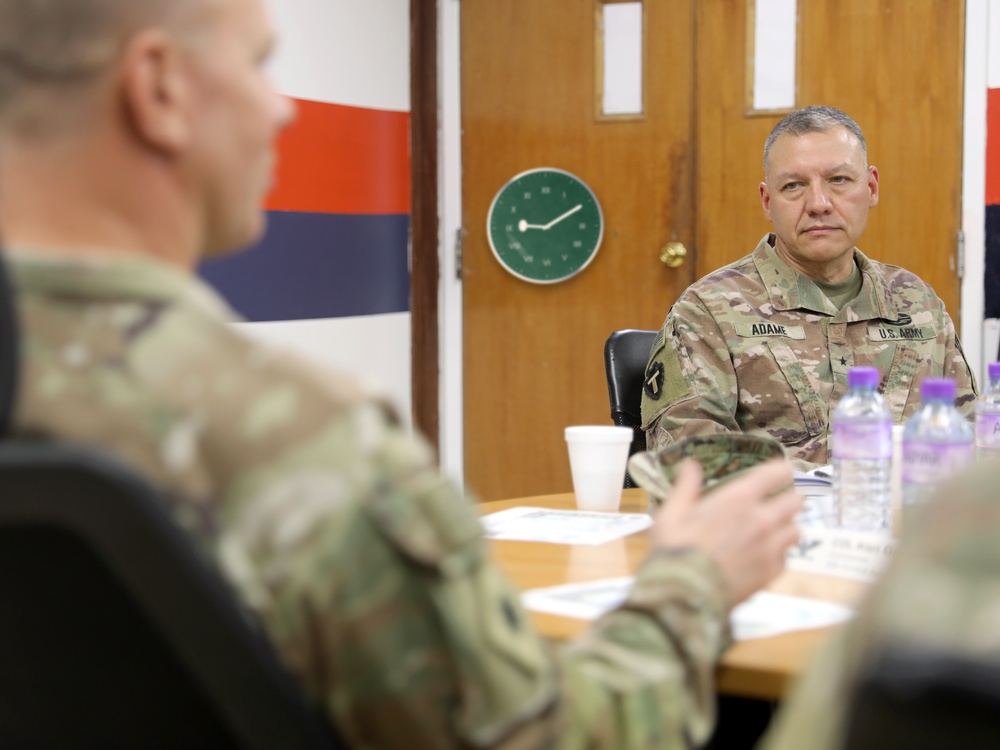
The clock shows 9:10
